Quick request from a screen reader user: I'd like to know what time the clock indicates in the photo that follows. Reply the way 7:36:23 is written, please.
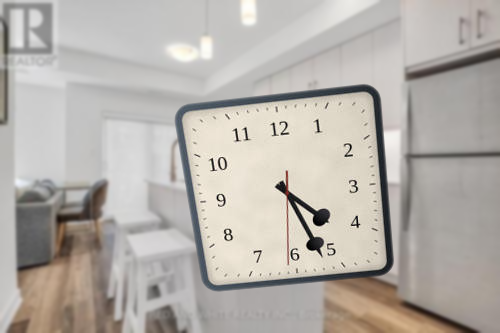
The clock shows 4:26:31
